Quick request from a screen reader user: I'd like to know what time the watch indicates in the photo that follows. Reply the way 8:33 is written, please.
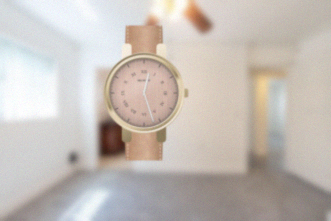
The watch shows 12:27
